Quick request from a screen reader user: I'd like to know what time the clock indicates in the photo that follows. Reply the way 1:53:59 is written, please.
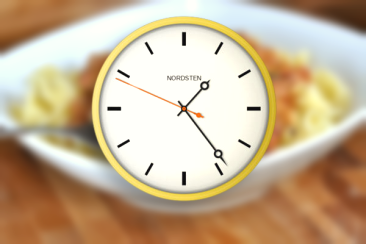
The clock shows 1:23:49
